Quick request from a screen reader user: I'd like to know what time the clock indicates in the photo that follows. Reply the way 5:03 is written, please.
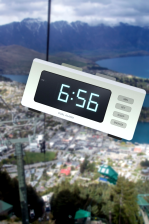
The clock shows 6:56
